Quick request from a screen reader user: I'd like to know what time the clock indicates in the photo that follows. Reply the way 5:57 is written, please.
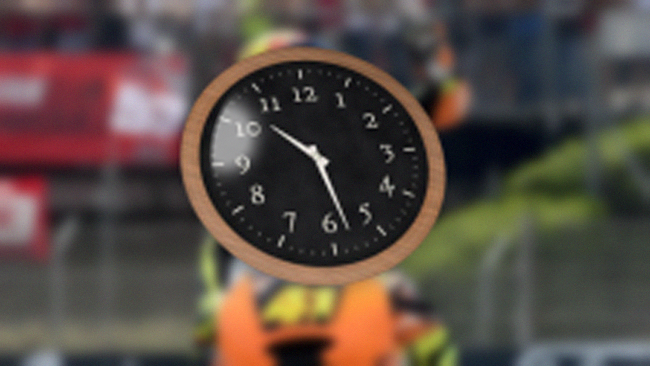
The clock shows 10:28
